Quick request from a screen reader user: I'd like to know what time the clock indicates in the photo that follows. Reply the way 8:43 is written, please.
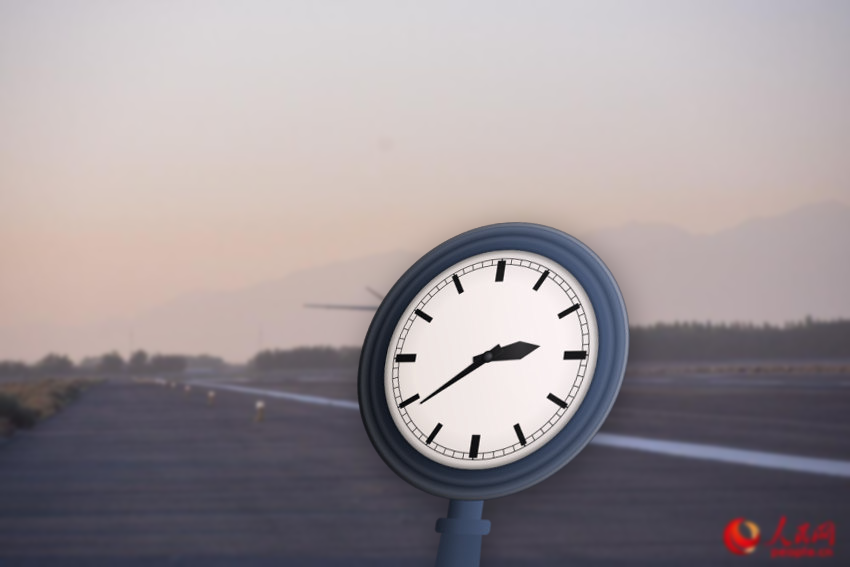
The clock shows 2:39
